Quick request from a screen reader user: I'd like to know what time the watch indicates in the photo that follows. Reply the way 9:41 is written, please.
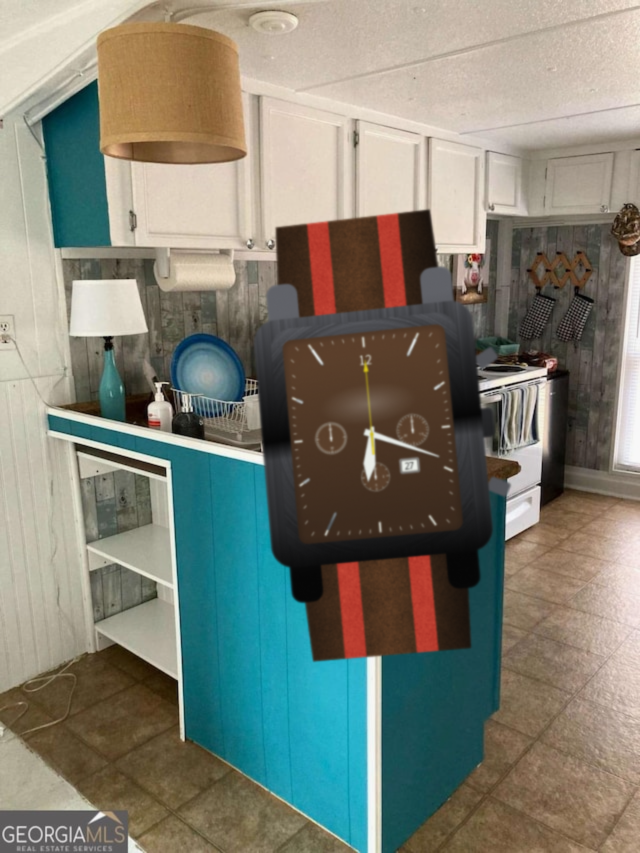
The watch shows 6:19
